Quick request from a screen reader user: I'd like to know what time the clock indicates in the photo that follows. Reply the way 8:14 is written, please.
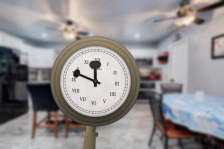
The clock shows 11:48
